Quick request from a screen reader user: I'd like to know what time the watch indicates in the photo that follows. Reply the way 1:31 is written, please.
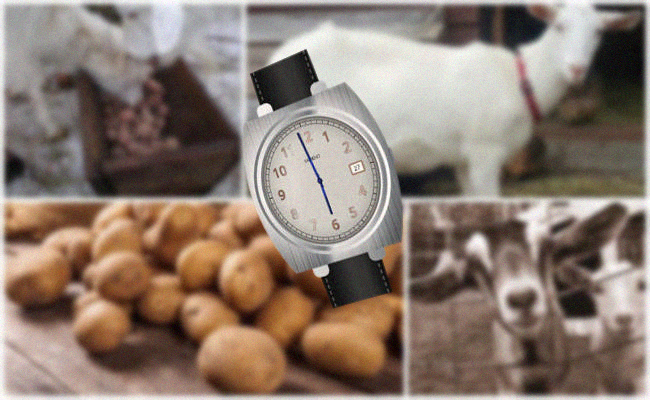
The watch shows 5:59
